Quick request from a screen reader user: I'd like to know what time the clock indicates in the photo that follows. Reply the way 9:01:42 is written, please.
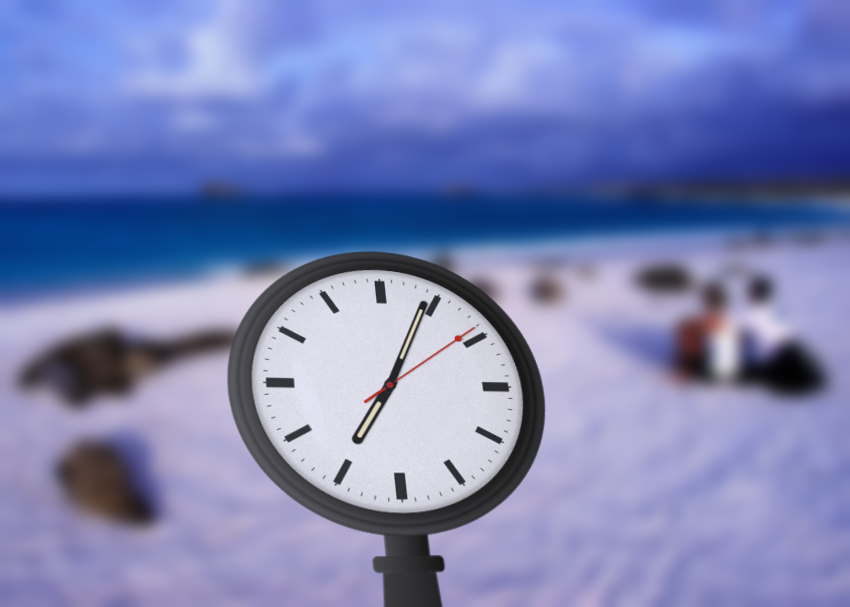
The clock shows 7:04:09
